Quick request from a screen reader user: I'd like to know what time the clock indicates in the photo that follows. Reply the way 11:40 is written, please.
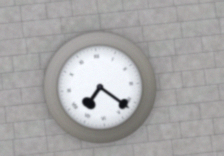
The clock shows 7:22
